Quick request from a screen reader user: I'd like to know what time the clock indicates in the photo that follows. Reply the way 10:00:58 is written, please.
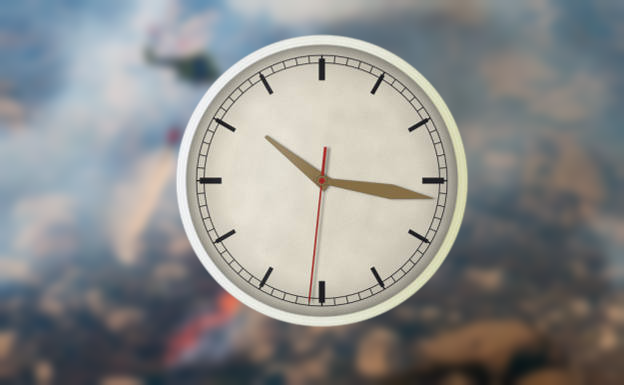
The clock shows 10:16:31
